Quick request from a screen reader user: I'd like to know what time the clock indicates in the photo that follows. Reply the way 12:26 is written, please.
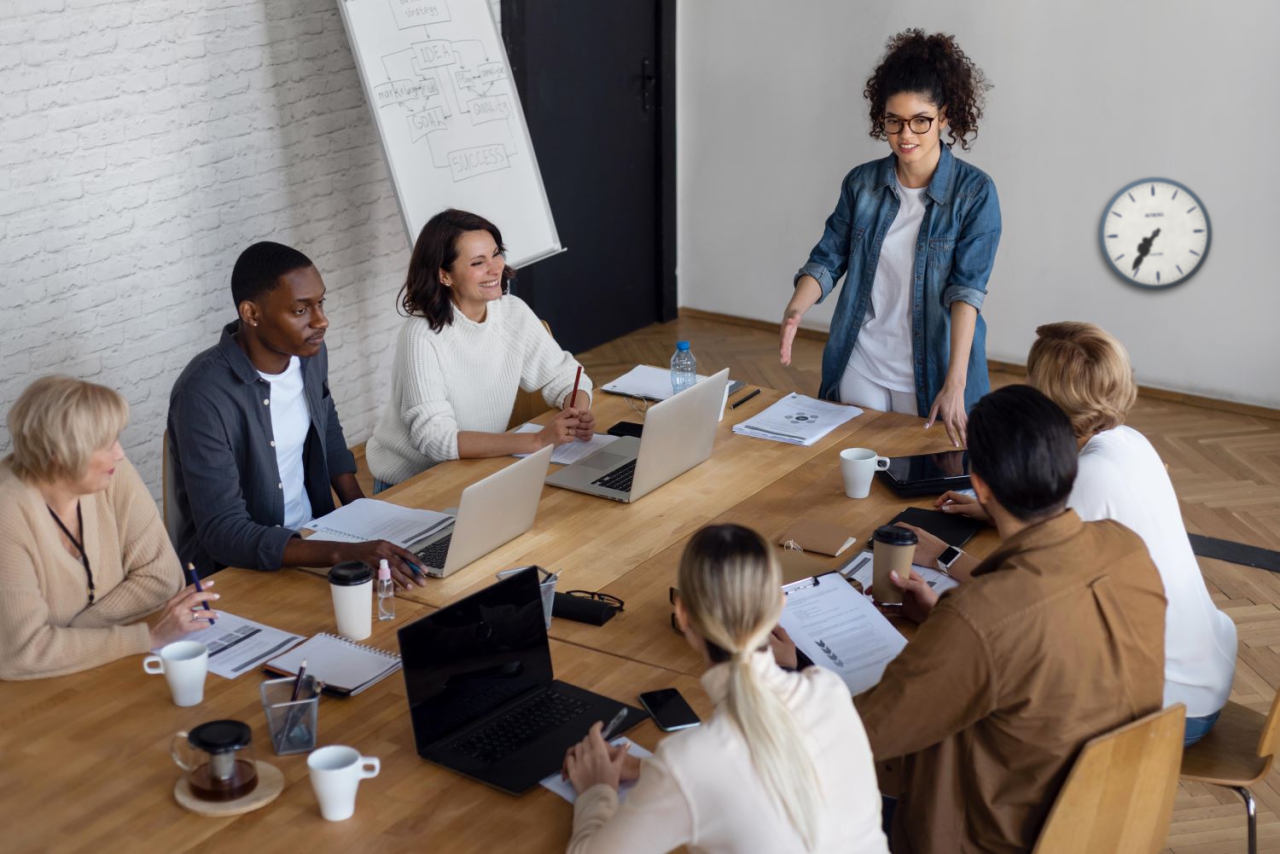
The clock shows 7:36
